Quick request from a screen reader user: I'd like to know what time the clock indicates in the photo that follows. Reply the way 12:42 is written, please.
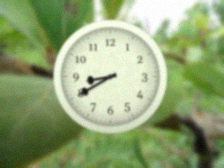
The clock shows 8:40
